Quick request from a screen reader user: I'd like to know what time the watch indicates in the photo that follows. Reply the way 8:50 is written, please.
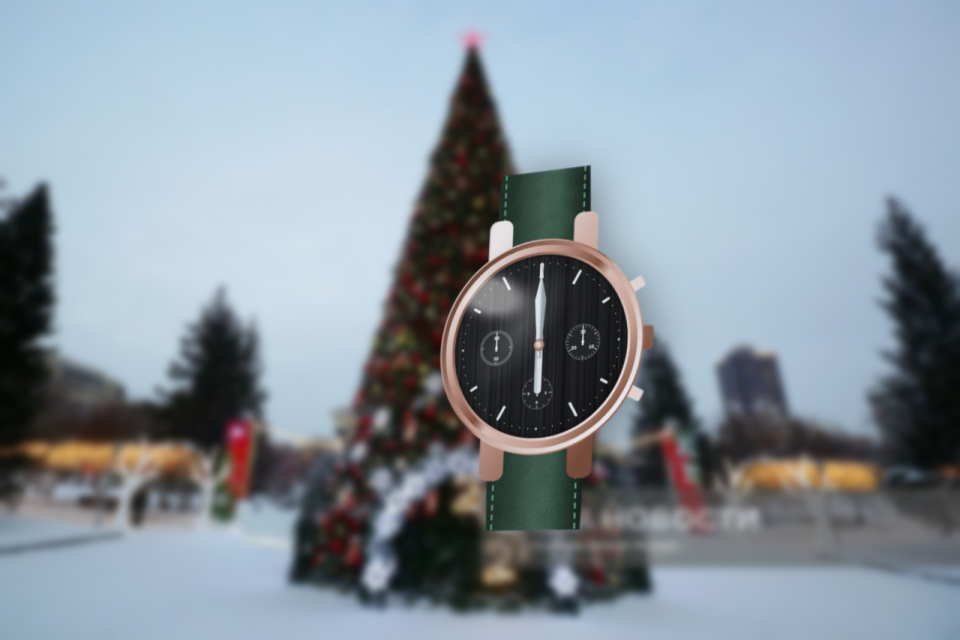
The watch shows 6:00
